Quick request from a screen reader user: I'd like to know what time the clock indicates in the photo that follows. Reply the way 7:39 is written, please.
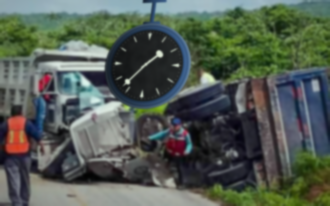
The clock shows 1:37
